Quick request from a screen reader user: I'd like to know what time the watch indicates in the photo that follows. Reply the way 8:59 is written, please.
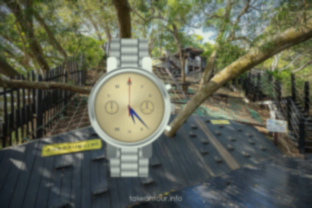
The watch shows 5:23
